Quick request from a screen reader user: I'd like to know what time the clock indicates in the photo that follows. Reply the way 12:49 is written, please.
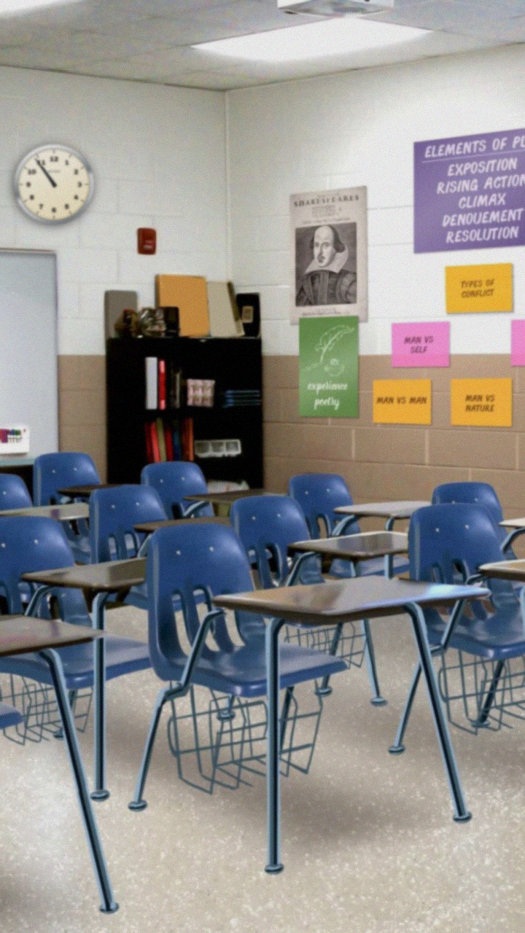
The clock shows 10:54
